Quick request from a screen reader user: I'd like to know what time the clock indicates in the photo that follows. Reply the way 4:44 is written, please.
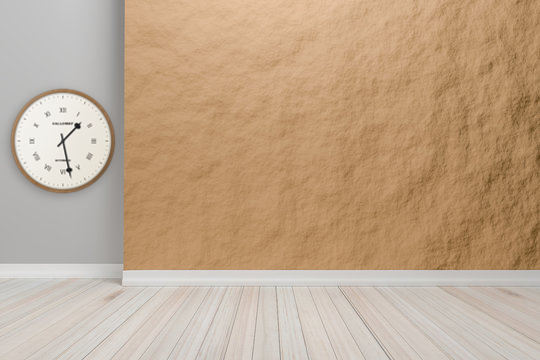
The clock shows 1:28
